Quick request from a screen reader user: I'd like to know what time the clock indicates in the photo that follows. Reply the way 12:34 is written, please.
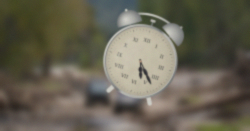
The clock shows 5:23
